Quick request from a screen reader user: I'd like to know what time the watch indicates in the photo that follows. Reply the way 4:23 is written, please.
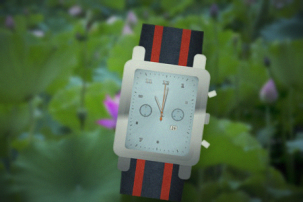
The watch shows 11:01
